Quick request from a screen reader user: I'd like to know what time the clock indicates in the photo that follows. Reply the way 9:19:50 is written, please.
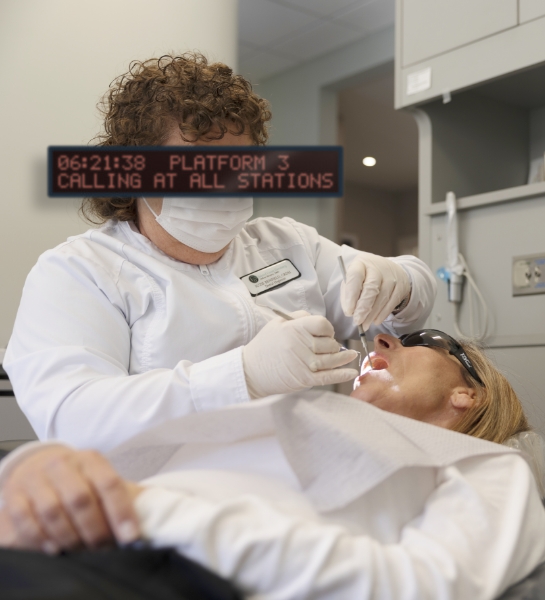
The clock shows 6:21:38
